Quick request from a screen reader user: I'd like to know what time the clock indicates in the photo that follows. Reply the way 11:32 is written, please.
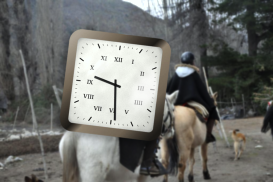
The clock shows 9:29
